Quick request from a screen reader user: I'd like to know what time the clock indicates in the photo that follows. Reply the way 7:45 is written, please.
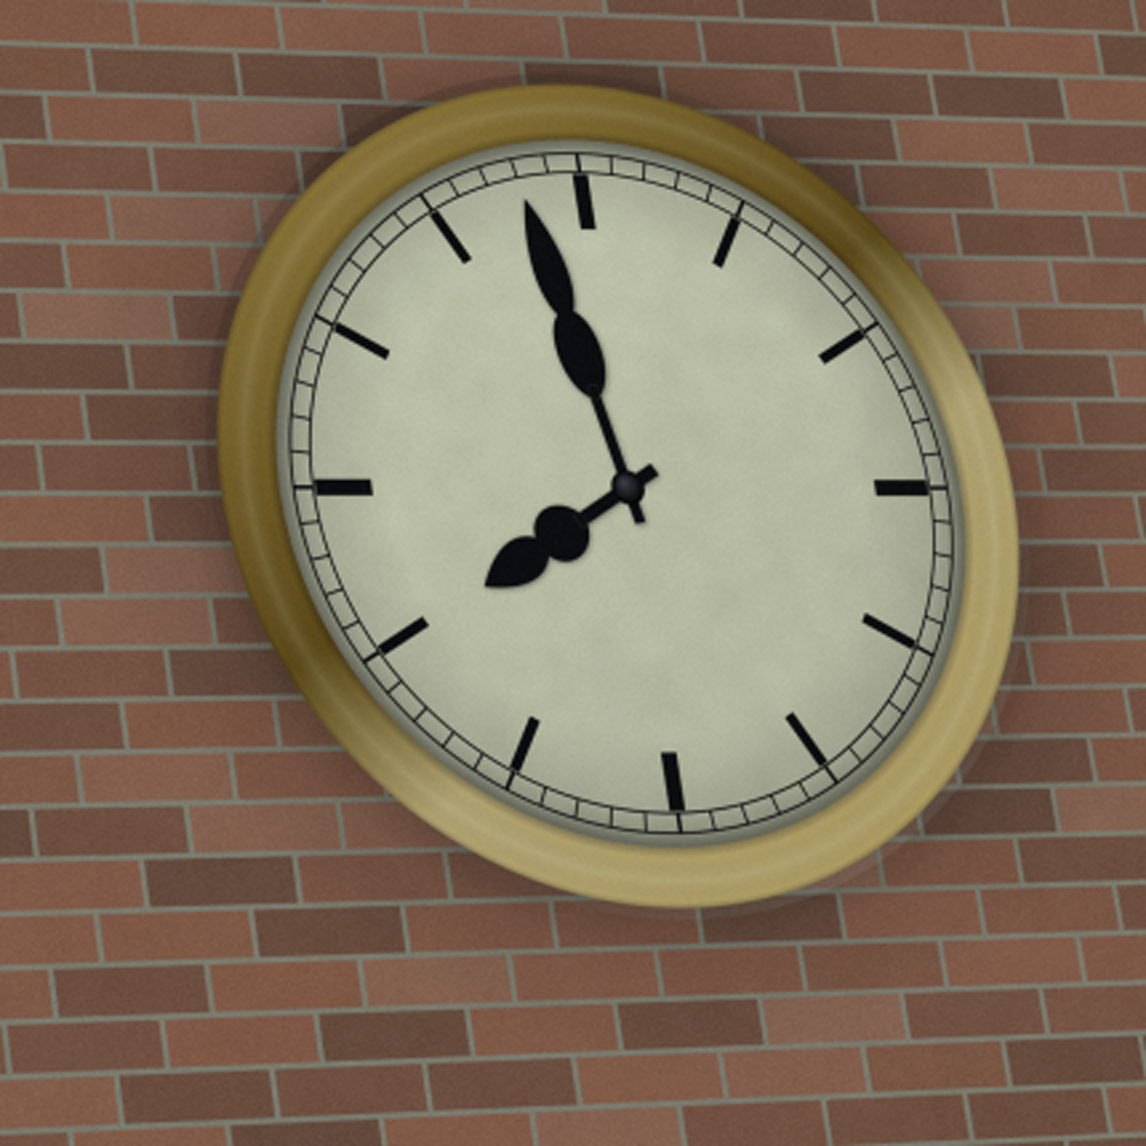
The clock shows 7:58
